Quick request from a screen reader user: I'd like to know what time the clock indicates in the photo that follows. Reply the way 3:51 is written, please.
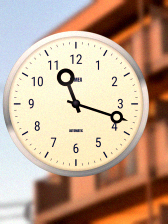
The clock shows 11:18
